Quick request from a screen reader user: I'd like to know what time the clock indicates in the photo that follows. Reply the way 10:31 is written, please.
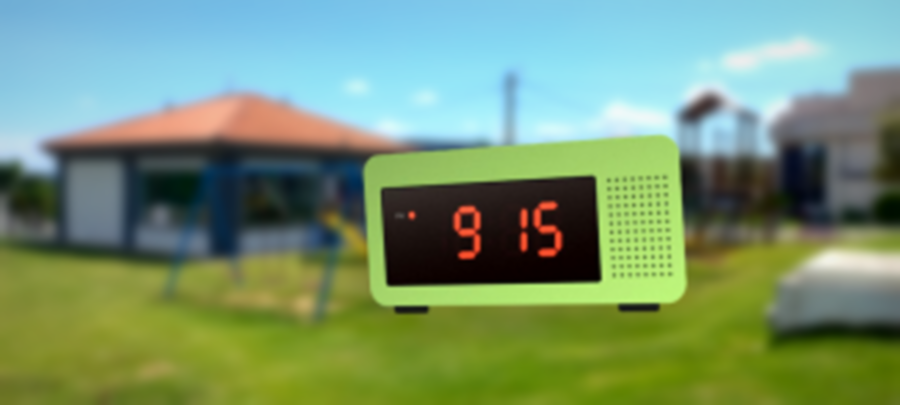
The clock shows 9:15
